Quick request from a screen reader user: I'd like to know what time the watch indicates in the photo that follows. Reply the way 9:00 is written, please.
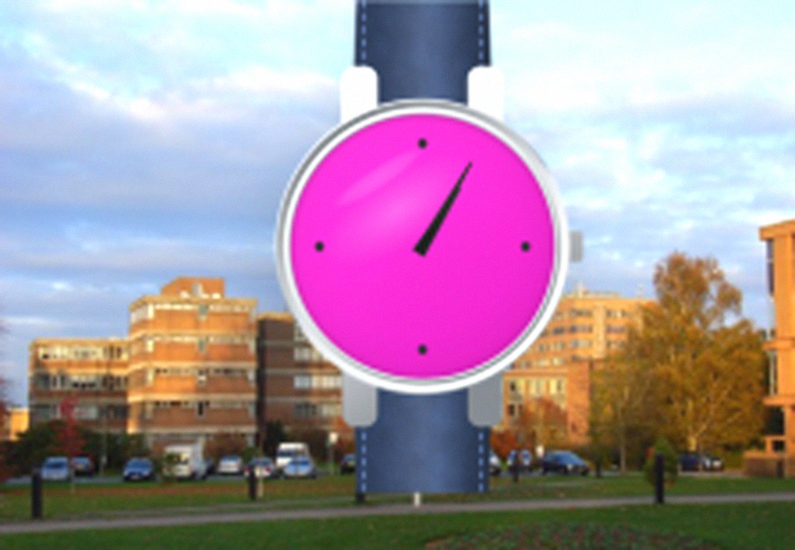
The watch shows 1:05
